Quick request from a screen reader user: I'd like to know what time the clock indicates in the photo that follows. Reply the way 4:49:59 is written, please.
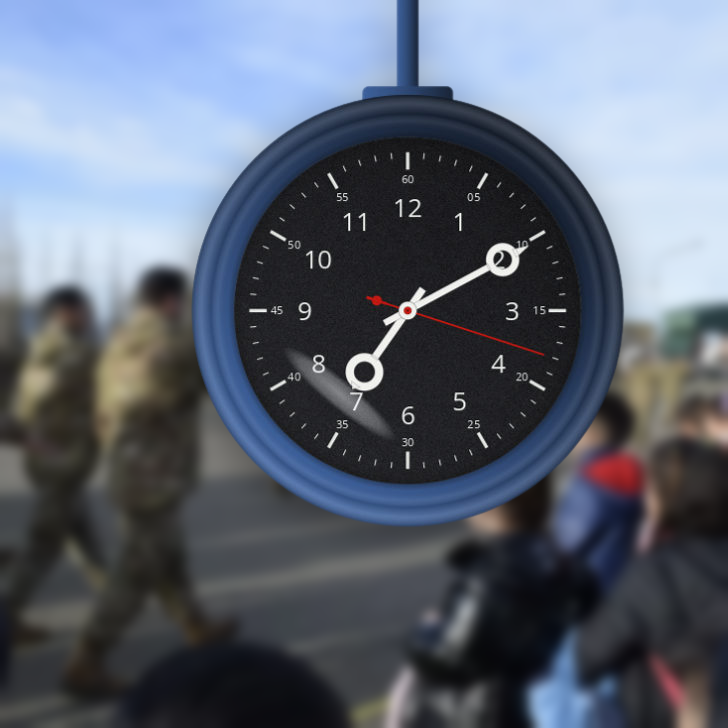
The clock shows 7:10:18
